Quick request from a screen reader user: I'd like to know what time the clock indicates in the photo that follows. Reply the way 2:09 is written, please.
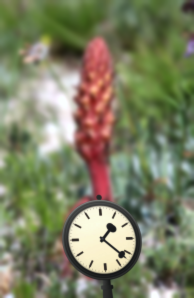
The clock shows 1:22
